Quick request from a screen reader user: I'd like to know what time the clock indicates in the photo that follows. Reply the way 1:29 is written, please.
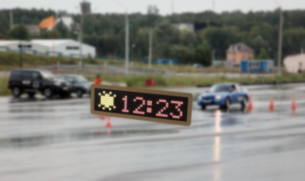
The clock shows 12:23
